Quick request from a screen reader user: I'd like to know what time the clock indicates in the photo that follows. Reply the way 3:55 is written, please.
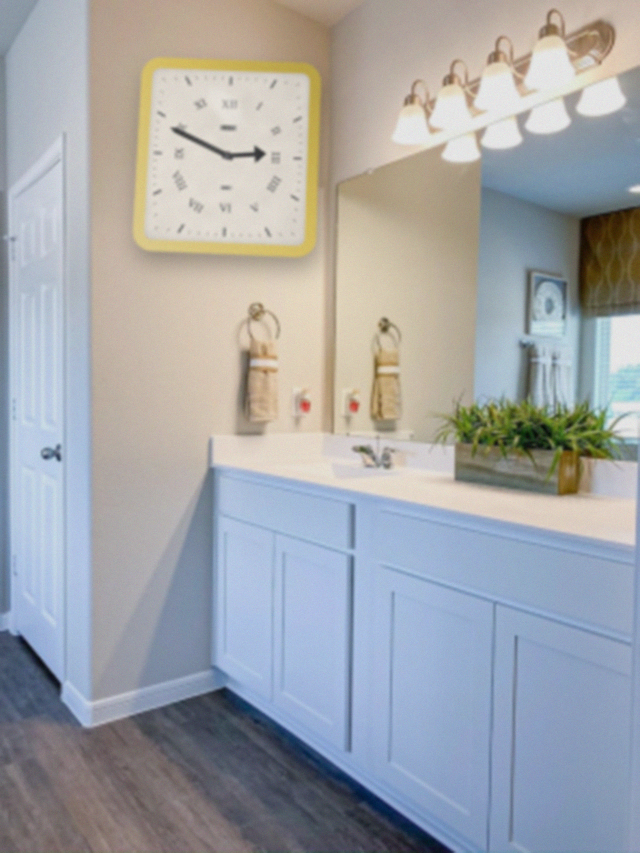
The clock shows 2:49
